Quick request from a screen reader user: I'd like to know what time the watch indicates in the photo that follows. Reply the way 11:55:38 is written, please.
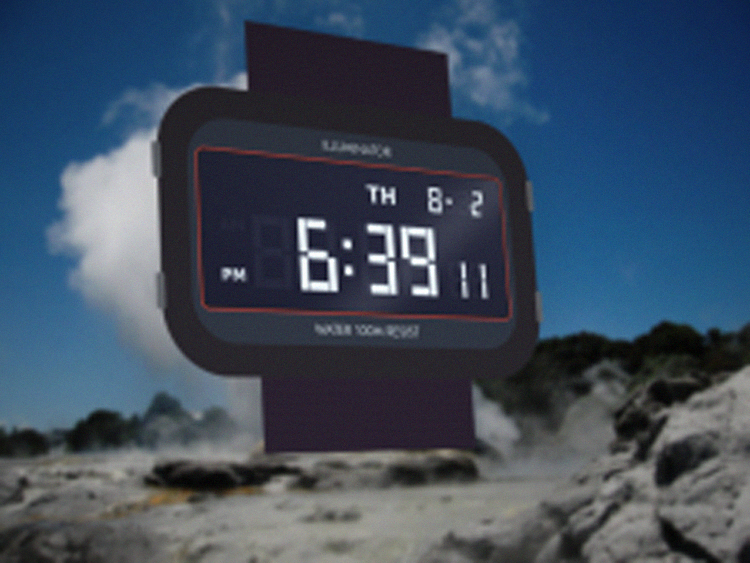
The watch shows 6:39:11
